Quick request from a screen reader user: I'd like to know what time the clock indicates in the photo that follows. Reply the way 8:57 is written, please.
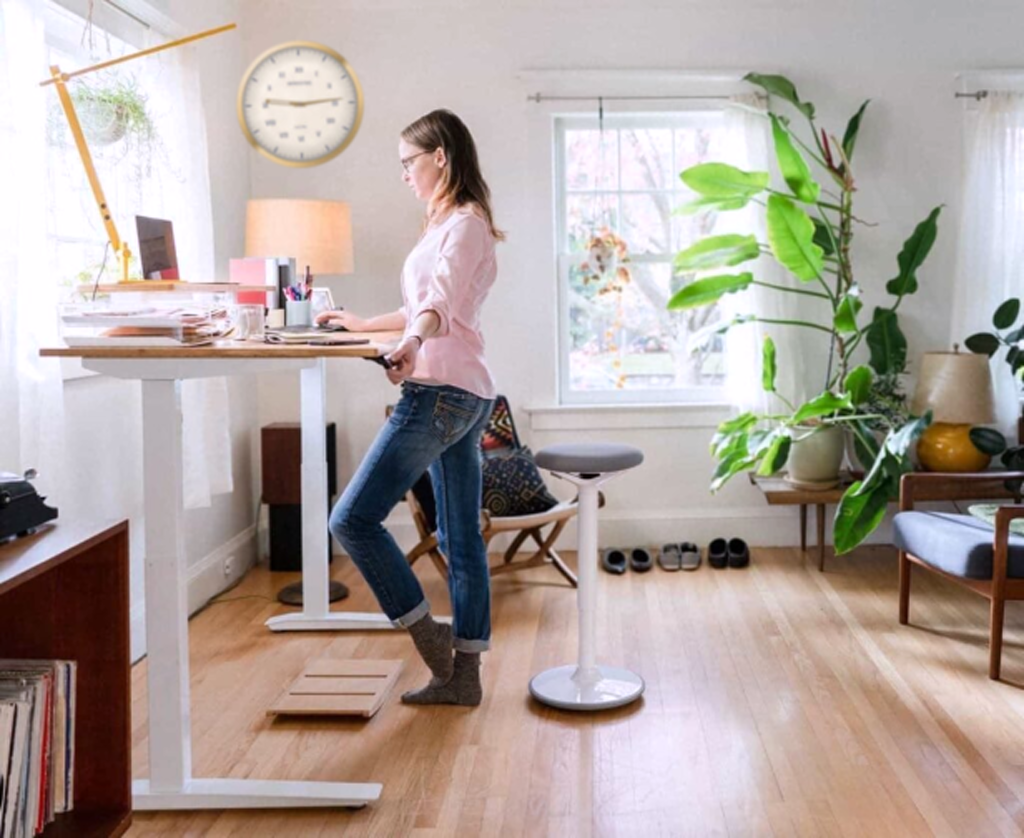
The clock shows 9:14
